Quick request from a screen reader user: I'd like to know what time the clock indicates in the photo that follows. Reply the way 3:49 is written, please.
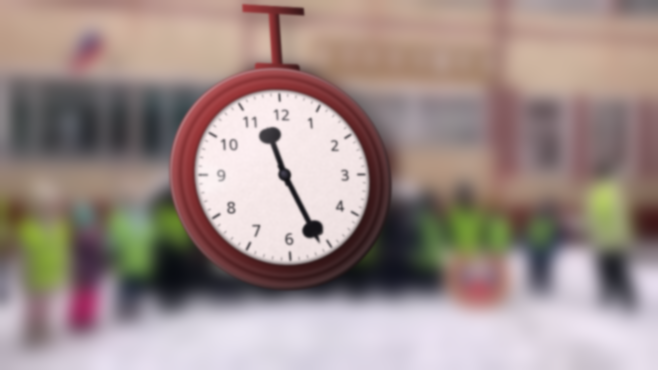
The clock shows 11:26
